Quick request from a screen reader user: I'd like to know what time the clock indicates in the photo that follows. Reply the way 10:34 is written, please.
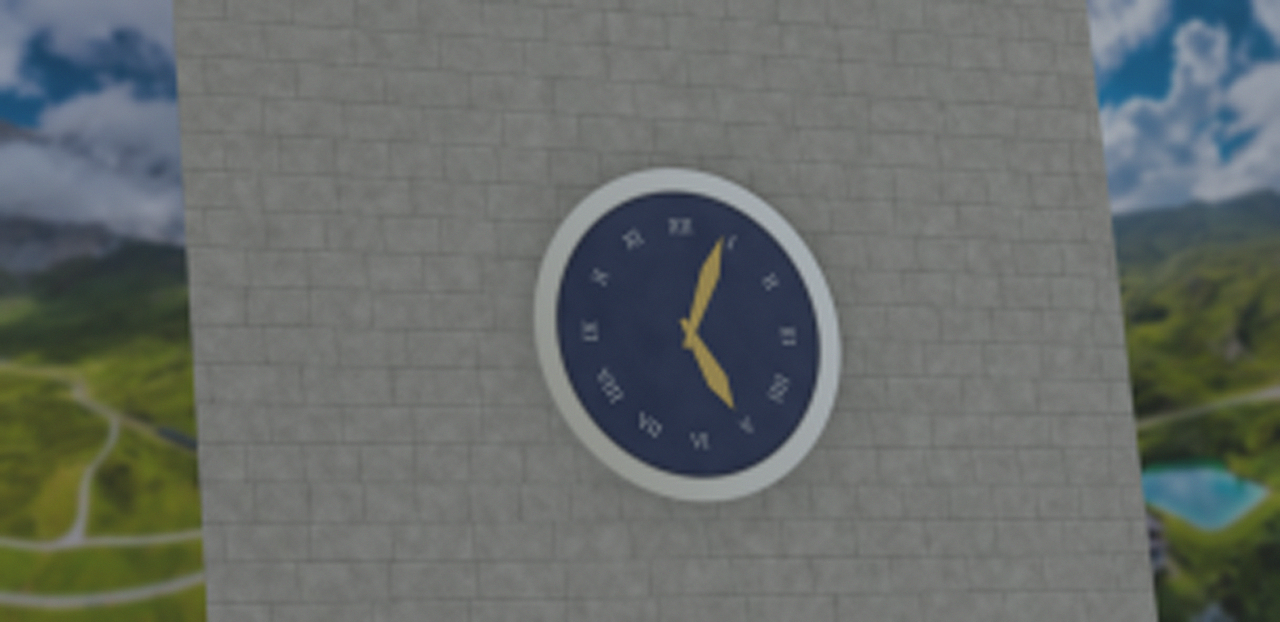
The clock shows 5:04
